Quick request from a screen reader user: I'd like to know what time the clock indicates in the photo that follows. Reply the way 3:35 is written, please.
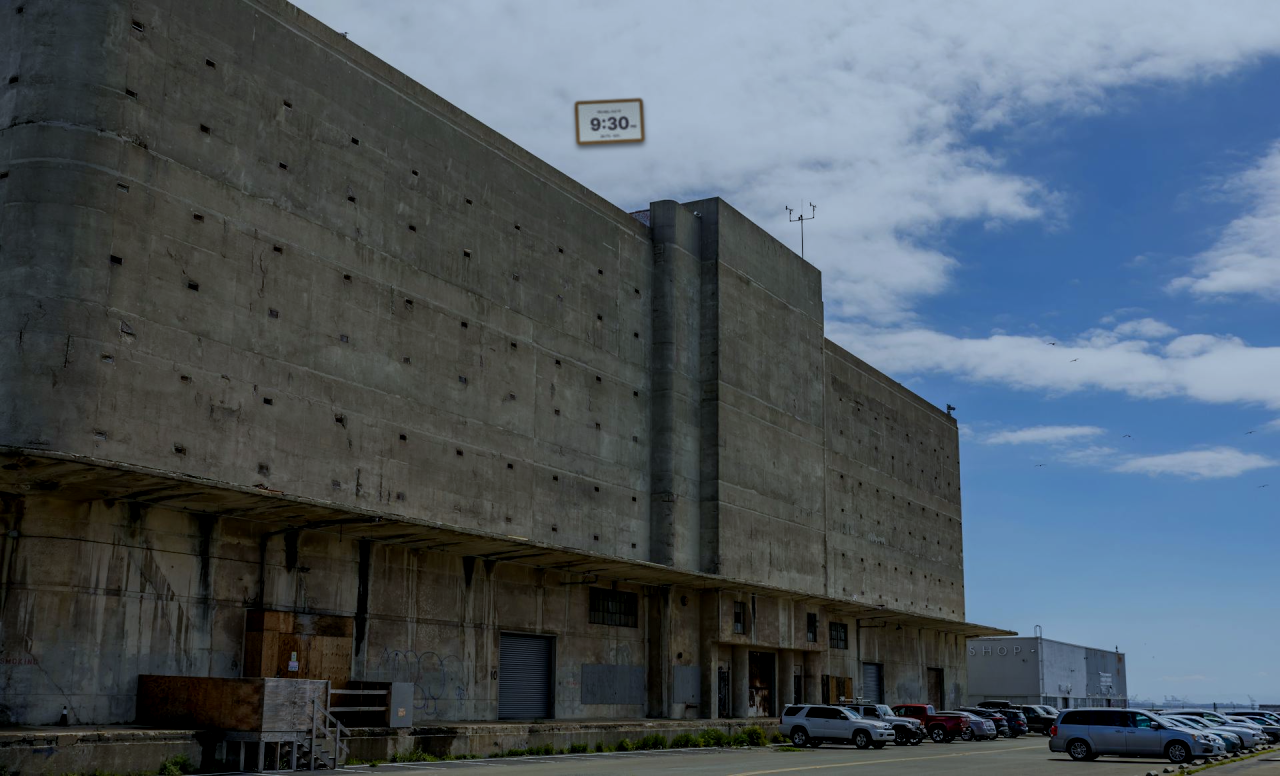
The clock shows 9:30
